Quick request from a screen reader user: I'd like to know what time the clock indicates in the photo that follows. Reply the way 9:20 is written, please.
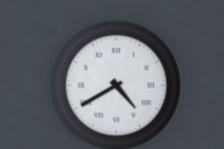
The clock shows 4:40
